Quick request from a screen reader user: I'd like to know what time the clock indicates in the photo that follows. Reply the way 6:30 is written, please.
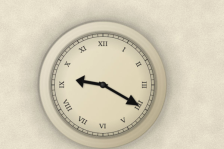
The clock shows 9:20
